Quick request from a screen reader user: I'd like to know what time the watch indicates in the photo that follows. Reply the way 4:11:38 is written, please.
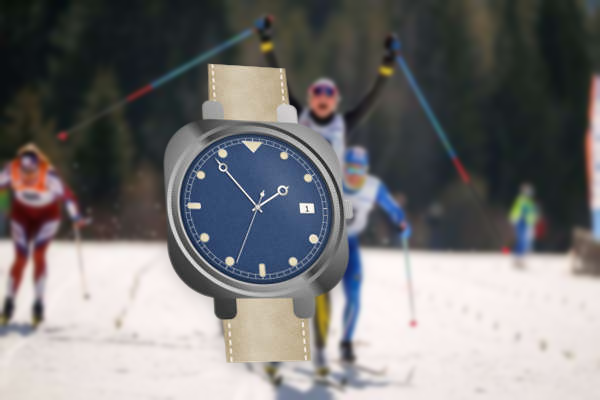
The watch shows 1:53:34
